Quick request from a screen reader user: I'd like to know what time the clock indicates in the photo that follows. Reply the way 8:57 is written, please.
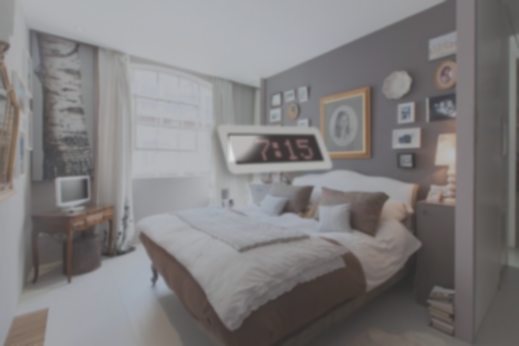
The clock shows 7:15
